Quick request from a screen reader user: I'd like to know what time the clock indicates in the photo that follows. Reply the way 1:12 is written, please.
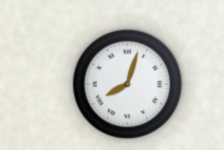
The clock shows 8:03
